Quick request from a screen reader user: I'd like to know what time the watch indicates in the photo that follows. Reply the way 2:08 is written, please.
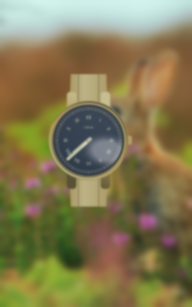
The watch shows 7:38
